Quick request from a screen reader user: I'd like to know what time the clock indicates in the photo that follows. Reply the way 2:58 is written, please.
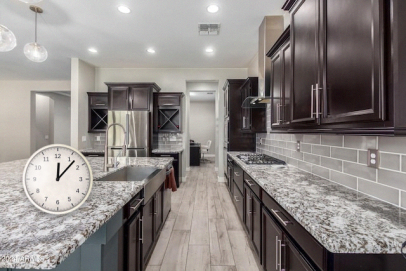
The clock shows 12:07
